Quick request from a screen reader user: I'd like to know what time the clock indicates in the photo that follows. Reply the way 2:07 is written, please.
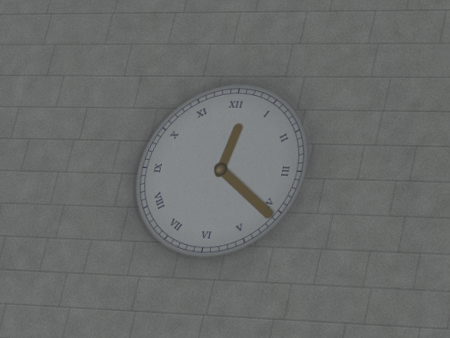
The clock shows 12:21
